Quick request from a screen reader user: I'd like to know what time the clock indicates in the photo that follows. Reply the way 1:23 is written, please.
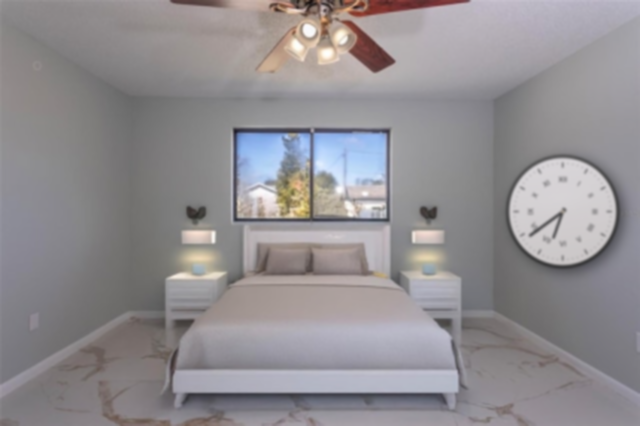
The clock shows 6:39
